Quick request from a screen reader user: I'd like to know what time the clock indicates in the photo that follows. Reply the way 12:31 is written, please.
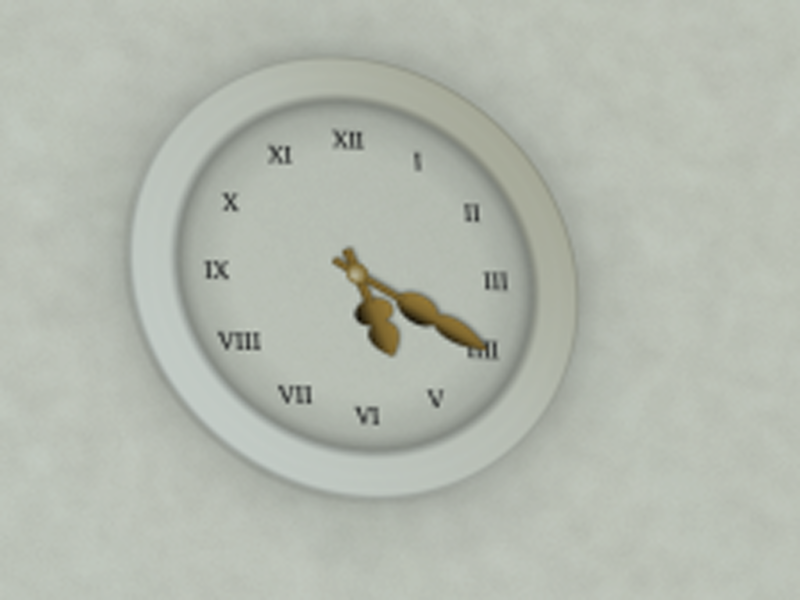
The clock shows 5:20
